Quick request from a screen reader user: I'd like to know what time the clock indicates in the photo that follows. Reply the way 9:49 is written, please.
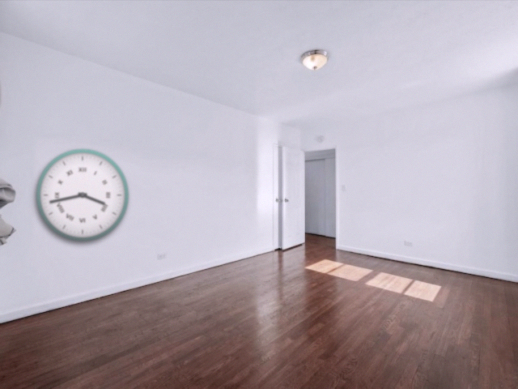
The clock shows 3:43
